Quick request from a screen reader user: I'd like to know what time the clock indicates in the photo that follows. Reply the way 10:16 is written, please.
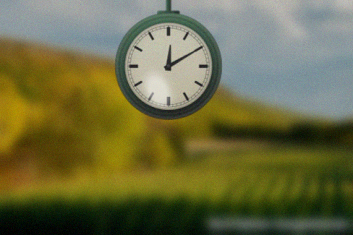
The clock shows 12:10
